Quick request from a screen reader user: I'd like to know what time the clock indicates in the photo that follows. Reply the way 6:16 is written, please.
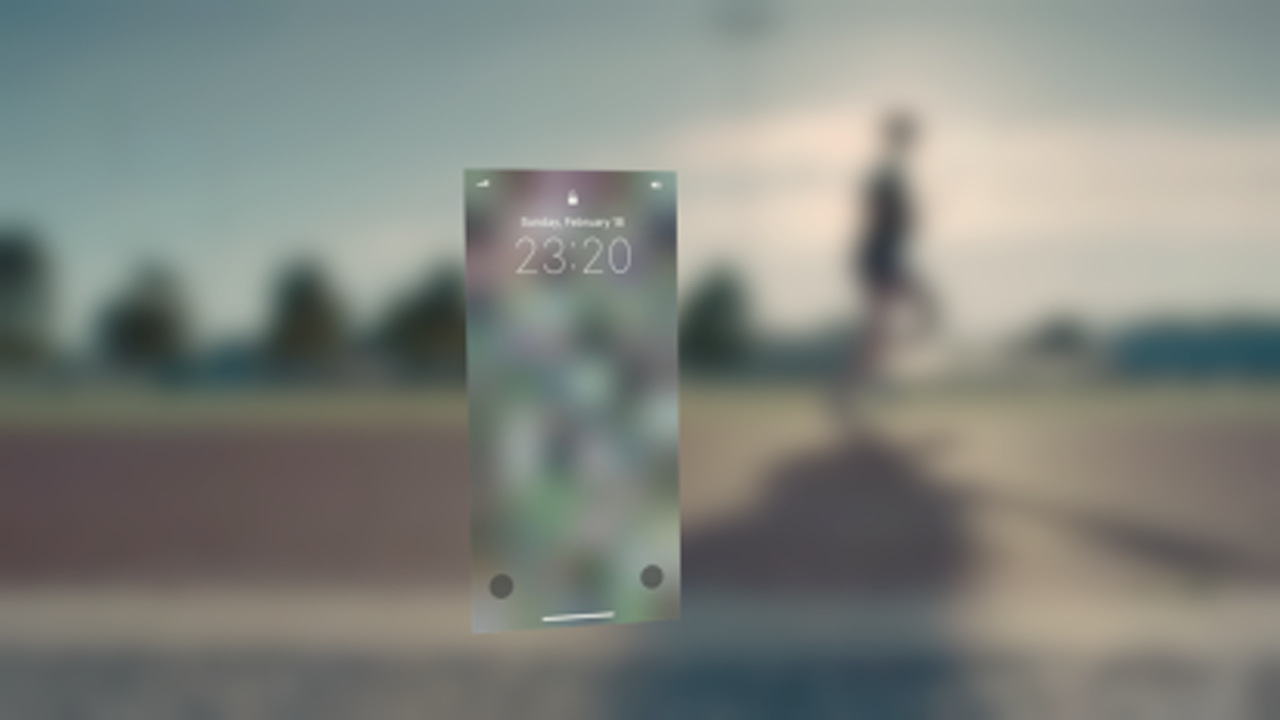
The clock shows 23:20
